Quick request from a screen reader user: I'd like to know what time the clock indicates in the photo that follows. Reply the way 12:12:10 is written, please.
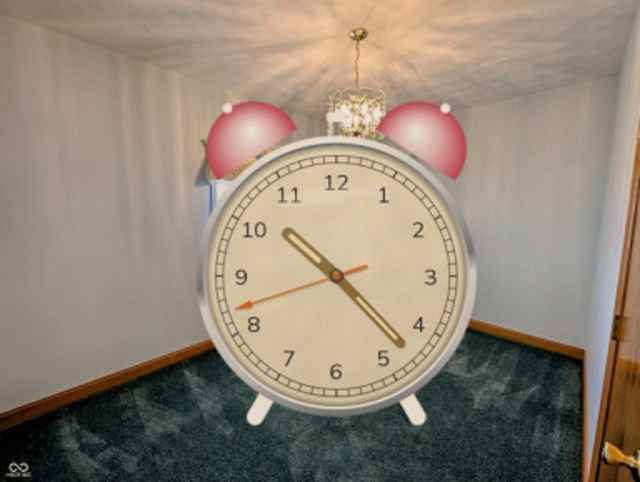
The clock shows 10:22:42
